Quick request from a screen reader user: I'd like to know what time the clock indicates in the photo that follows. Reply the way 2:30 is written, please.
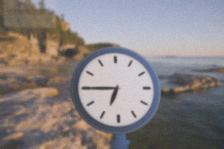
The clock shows 6:45
